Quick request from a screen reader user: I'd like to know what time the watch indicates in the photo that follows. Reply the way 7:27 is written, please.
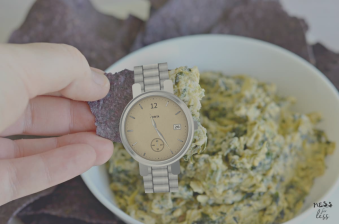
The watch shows 11:25
